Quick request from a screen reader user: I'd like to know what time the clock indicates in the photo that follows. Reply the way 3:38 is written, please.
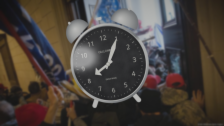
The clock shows 8:05
